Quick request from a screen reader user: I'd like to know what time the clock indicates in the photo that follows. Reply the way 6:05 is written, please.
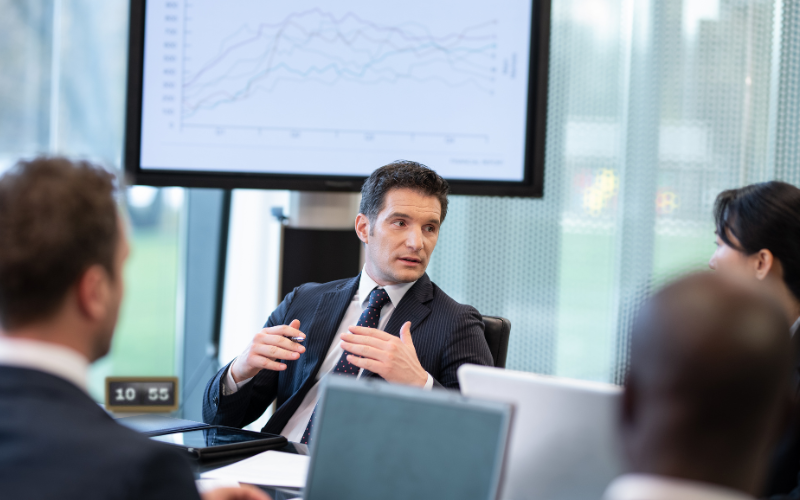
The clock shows 10:55
